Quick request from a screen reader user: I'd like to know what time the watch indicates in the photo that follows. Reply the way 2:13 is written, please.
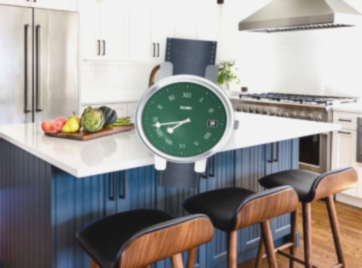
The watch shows 7:43
